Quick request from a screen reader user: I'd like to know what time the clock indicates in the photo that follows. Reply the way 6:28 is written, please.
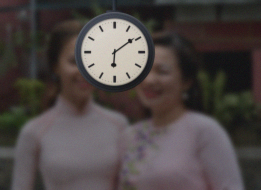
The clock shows 6:09
